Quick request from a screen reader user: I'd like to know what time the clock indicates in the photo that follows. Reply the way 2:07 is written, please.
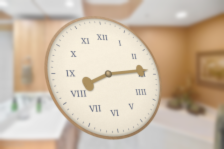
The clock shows 8:14
